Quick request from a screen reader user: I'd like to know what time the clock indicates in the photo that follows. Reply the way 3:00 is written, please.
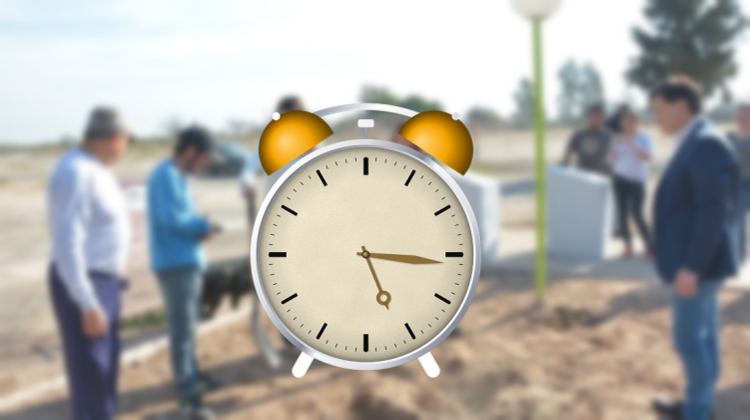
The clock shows 5:16
